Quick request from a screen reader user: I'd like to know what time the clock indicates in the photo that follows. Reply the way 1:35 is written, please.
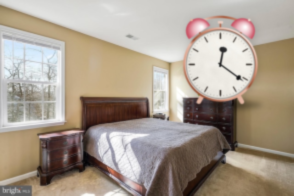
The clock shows 12:21
